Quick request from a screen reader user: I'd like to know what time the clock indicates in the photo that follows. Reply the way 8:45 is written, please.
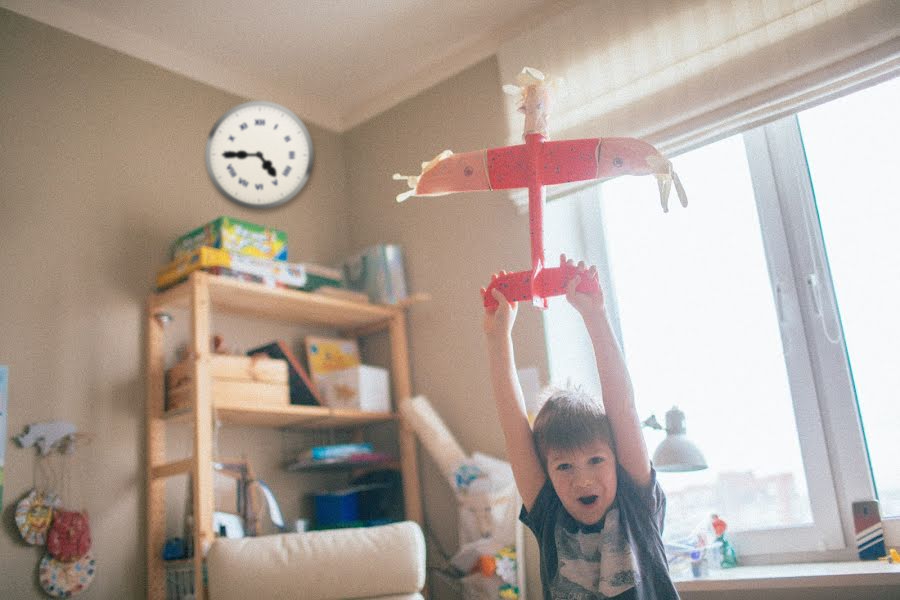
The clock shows 4:45
